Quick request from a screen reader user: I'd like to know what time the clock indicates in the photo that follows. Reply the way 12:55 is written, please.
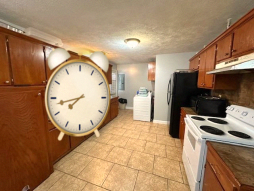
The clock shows 7:43
